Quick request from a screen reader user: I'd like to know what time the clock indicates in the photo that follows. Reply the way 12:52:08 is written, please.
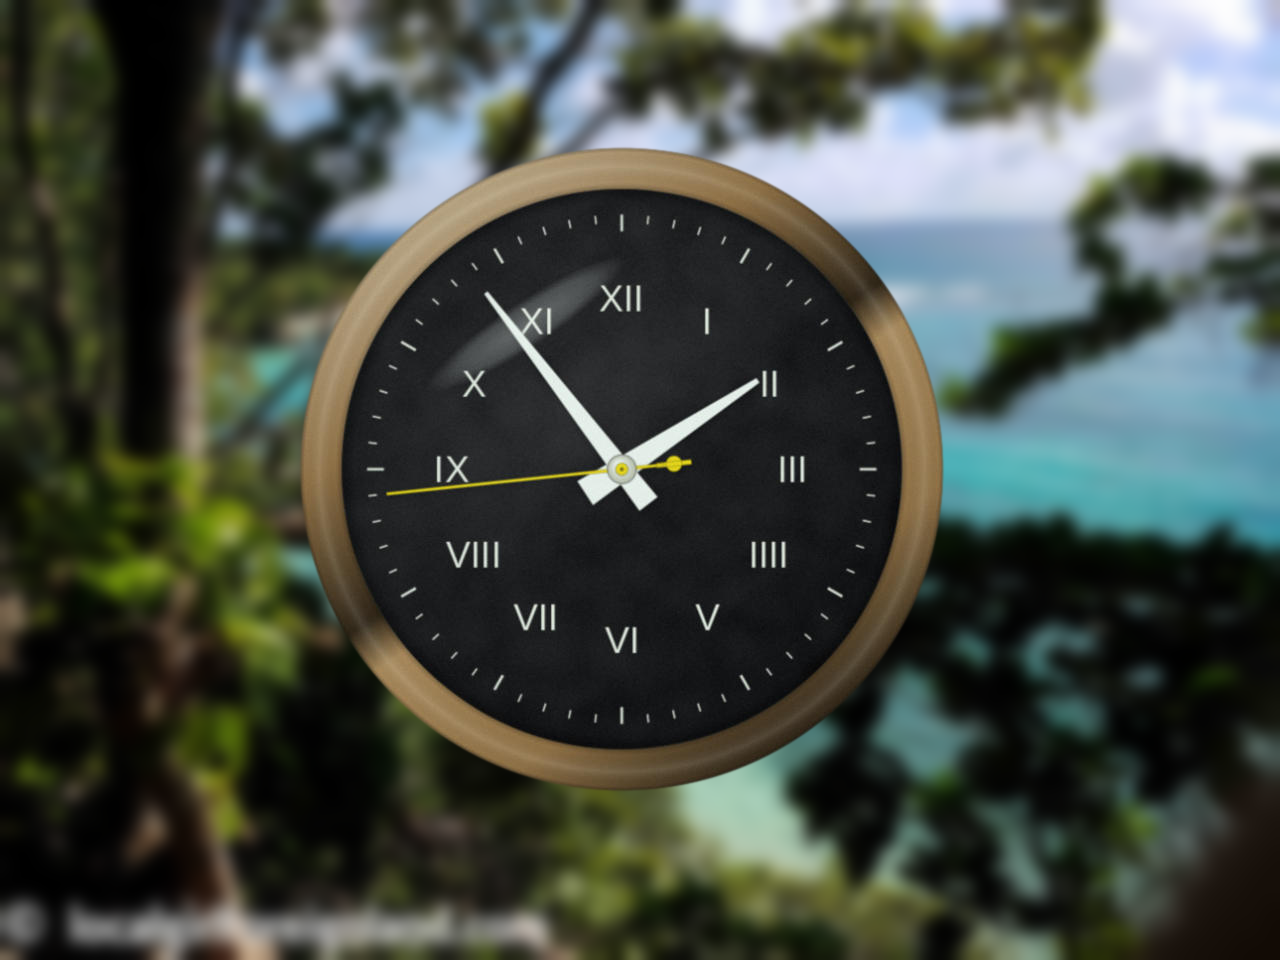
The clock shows 1:53:44
